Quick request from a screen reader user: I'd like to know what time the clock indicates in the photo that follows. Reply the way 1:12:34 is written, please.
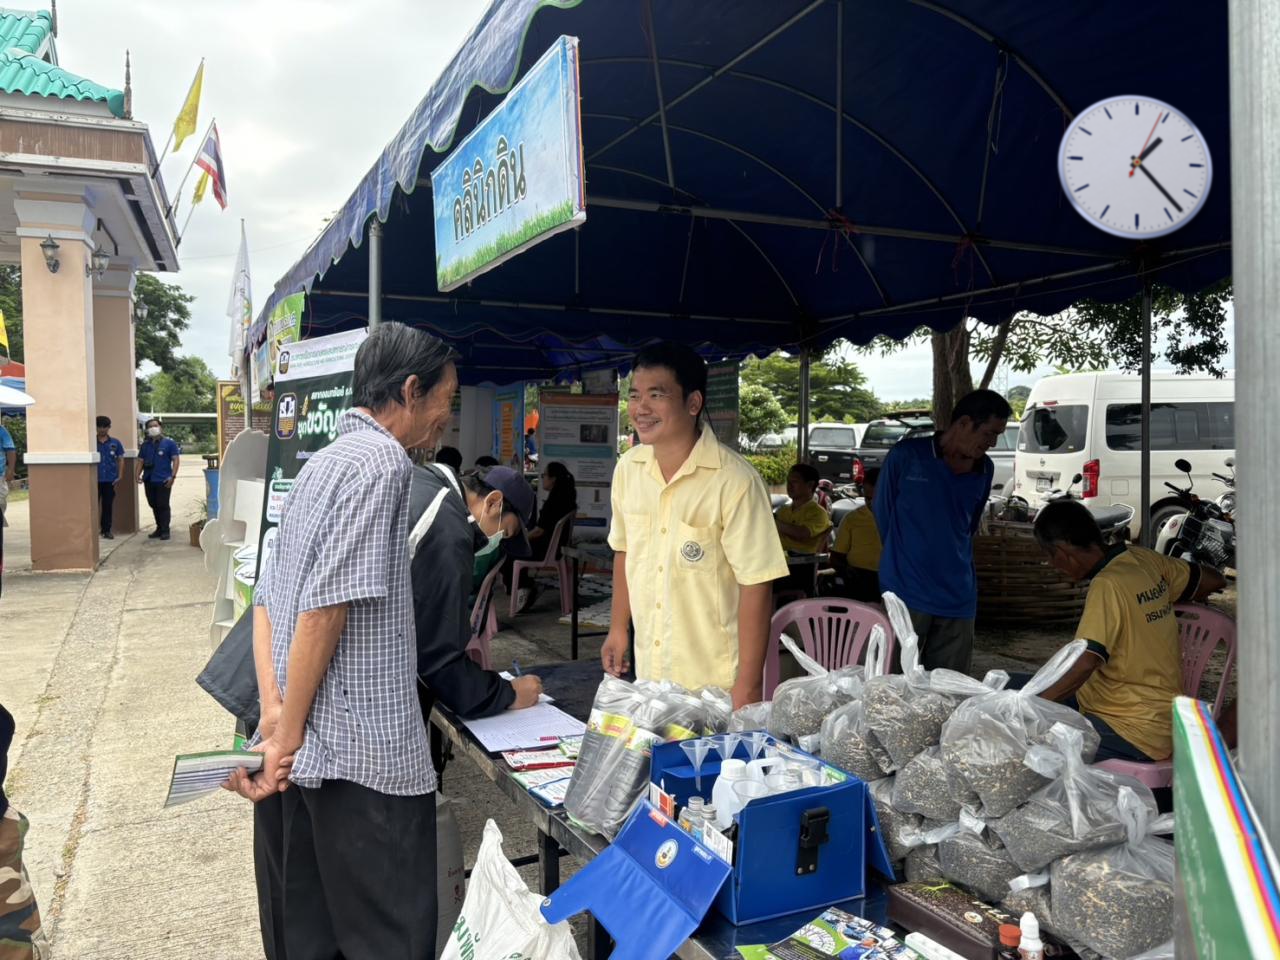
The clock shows 1:23:04
